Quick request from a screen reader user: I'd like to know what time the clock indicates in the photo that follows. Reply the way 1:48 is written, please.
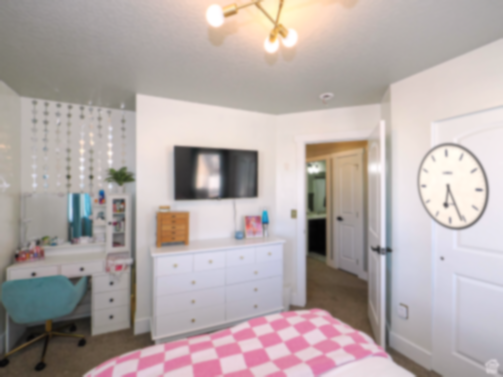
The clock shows 6:26
